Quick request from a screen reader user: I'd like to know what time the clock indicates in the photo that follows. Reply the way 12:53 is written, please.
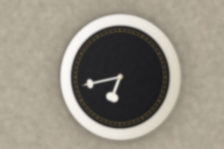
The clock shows 6:43
